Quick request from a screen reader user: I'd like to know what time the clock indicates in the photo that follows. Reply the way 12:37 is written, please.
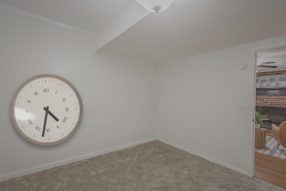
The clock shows 4:32
